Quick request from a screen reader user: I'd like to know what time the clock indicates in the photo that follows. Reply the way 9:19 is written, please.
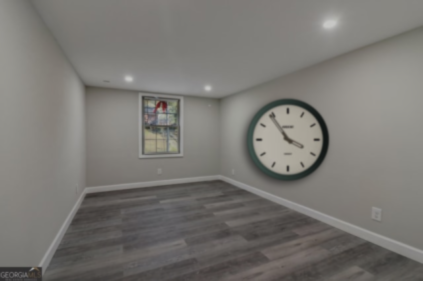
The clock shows 3:54
